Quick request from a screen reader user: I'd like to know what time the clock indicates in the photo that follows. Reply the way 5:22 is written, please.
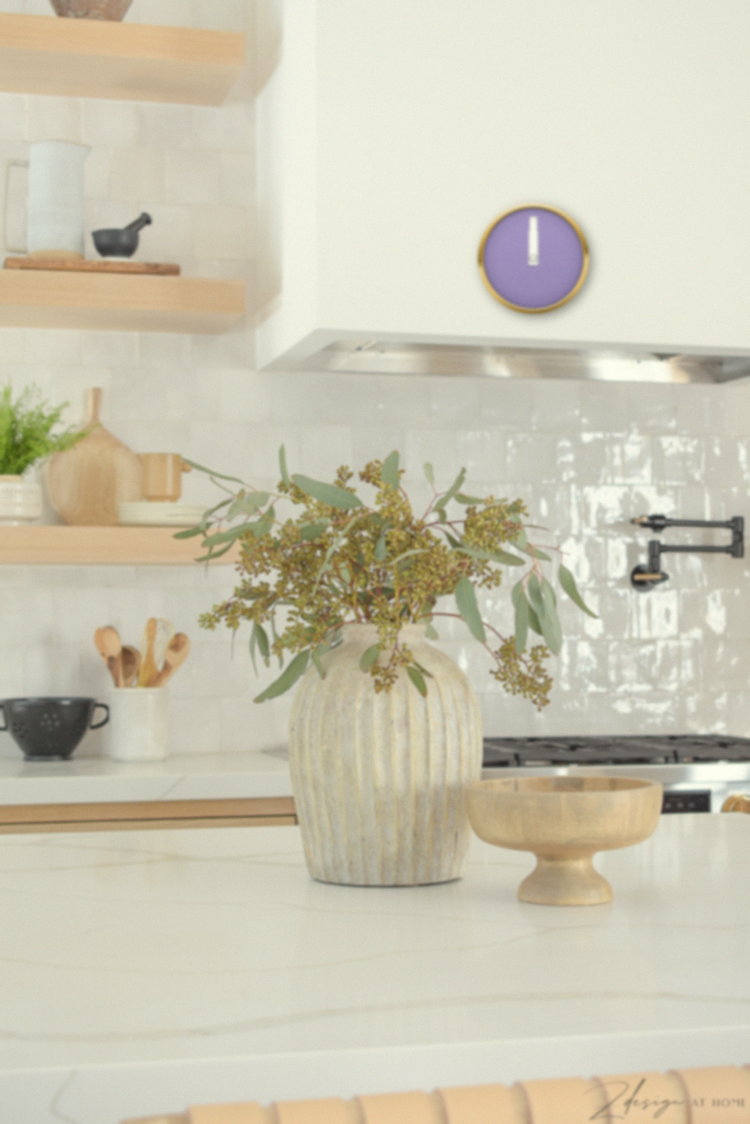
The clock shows 12:00
